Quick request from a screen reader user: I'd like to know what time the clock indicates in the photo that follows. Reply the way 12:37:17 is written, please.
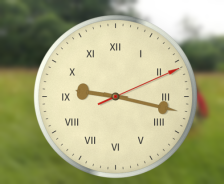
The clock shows 9:17:11
